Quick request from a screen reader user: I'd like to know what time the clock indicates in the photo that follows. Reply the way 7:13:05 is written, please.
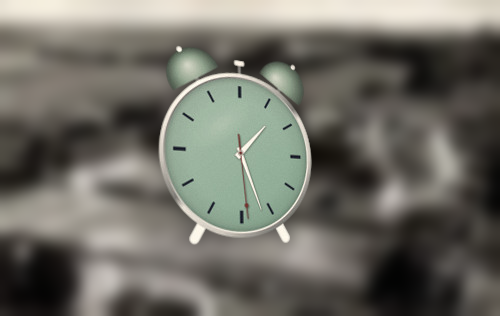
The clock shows 1:26:29
